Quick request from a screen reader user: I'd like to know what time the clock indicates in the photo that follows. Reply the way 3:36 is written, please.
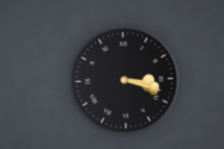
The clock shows 3:18
